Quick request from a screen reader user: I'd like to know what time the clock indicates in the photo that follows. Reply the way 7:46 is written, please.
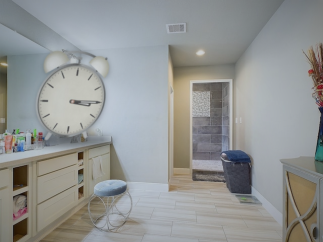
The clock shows 3:15
